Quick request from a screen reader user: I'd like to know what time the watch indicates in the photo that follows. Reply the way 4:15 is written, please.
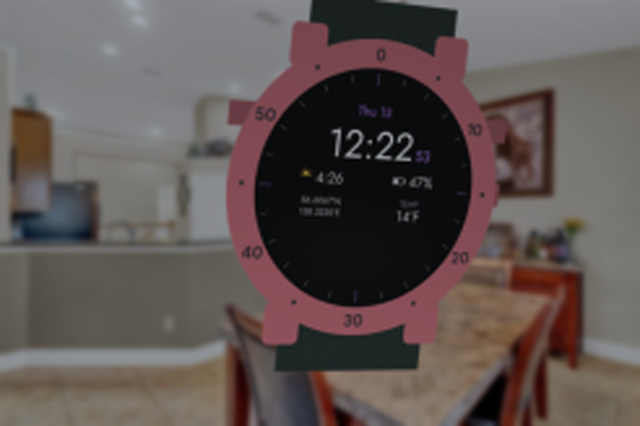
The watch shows 12:22
